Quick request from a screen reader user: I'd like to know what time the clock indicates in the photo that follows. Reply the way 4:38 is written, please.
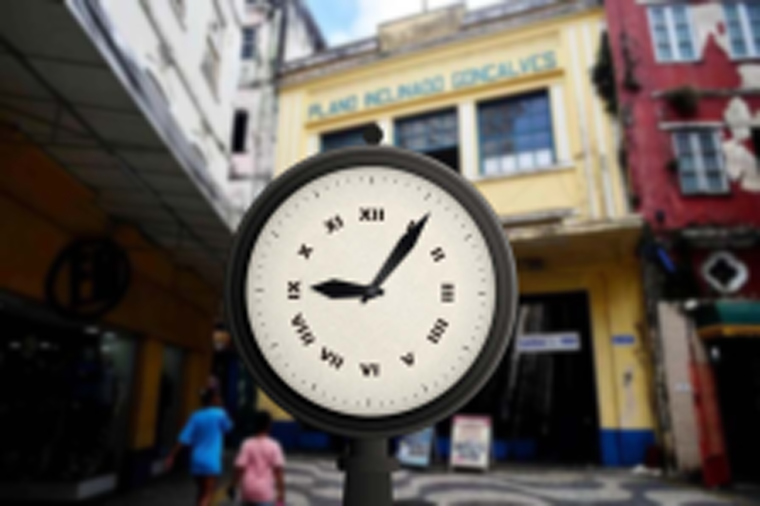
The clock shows 9:06
